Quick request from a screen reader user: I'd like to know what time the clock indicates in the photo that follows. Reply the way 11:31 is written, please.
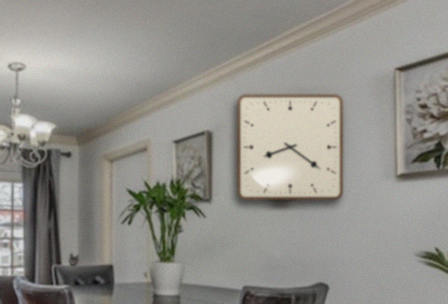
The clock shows 8:21
